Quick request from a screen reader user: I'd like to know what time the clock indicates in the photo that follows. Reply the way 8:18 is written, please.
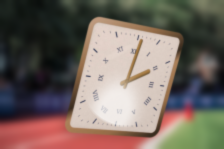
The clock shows 2:01
